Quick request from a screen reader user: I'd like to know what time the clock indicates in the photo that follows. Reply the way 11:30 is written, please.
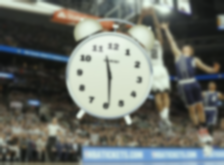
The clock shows 11:29
